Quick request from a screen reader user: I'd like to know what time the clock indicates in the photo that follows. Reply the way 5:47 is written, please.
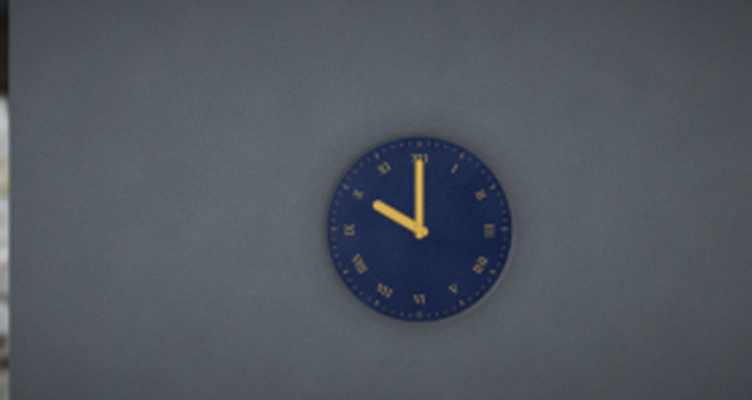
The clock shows 10:00
